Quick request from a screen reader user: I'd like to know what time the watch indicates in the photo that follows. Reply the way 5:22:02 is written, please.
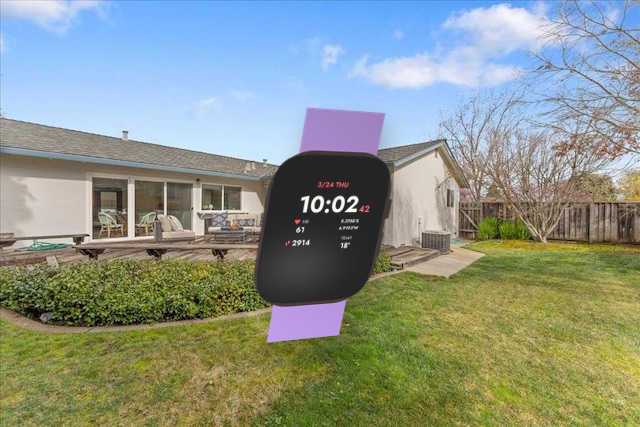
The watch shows 10:02:42
